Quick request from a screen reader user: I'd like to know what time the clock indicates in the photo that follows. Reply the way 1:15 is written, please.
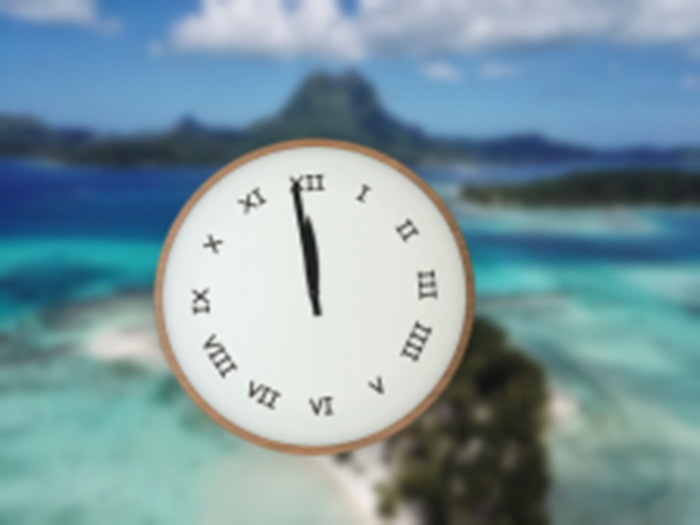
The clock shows 11:59
